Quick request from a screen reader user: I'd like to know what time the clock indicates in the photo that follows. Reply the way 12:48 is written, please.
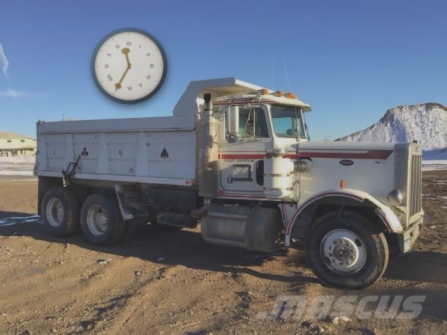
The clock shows 11:35
